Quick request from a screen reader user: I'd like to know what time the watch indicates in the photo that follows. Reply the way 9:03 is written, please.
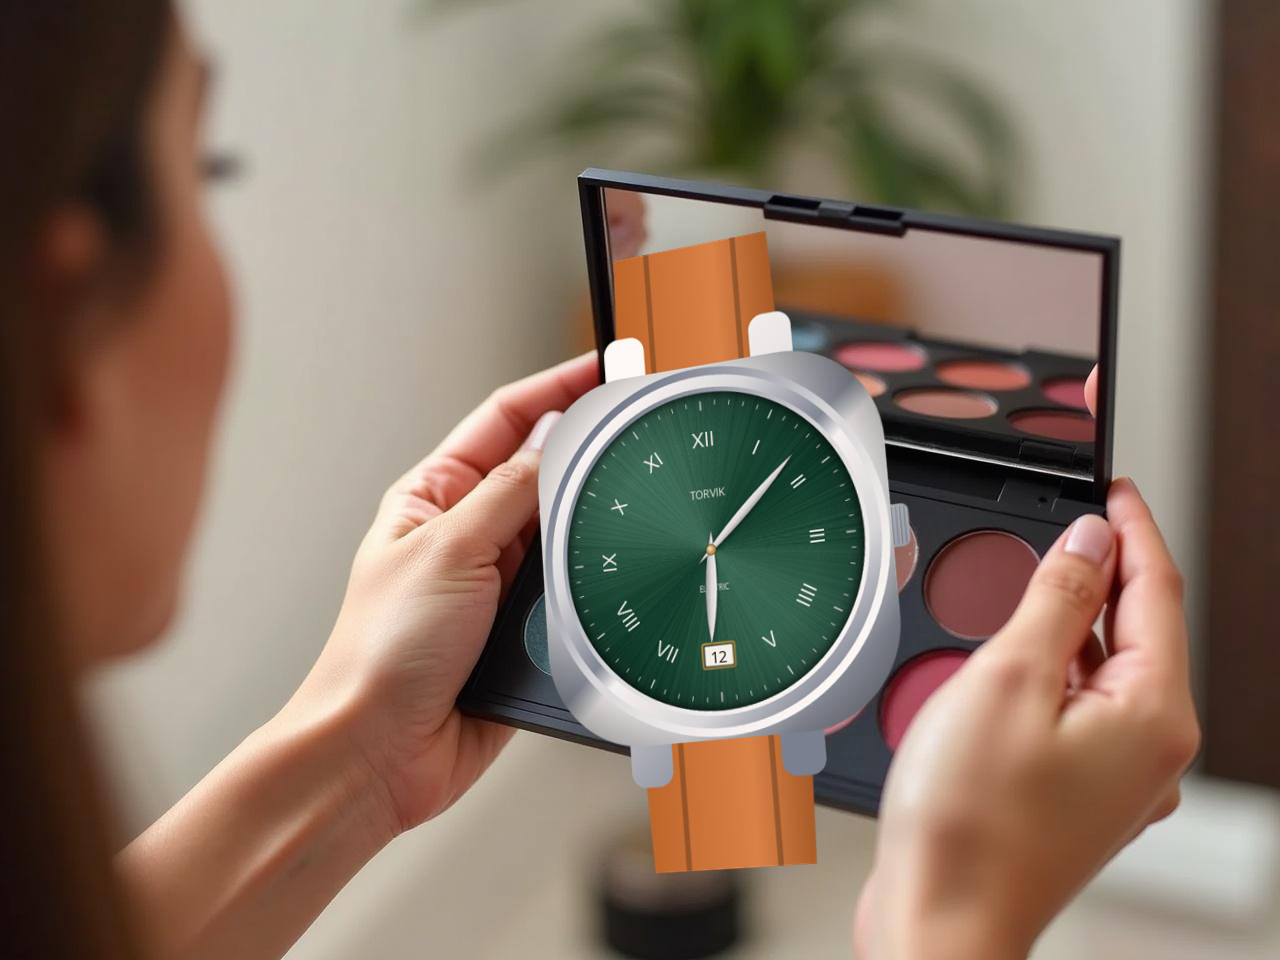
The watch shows 6:08
